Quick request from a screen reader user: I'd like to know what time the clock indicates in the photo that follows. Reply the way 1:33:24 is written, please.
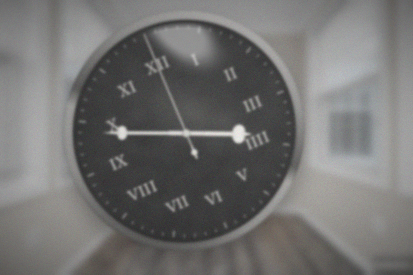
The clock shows 3:49:00
